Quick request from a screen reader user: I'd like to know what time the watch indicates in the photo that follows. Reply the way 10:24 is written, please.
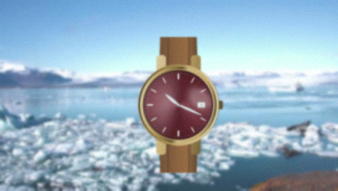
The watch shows 10:19
